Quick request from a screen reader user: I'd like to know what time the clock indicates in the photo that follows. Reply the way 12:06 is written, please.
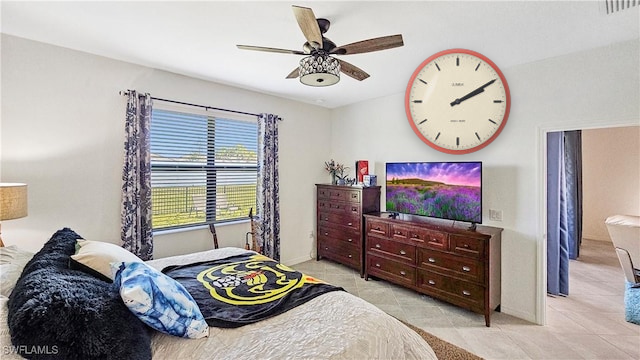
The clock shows 2:10
